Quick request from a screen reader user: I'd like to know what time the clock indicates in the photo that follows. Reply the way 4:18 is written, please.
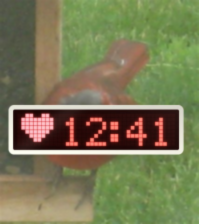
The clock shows 12:41
